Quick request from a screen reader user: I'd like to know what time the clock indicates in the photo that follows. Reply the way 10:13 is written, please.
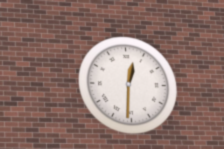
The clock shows 12:31
